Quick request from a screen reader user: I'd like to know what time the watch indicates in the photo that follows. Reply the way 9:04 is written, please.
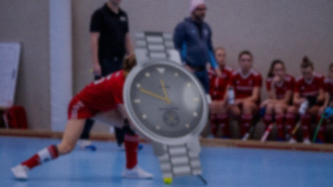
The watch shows 11:49
